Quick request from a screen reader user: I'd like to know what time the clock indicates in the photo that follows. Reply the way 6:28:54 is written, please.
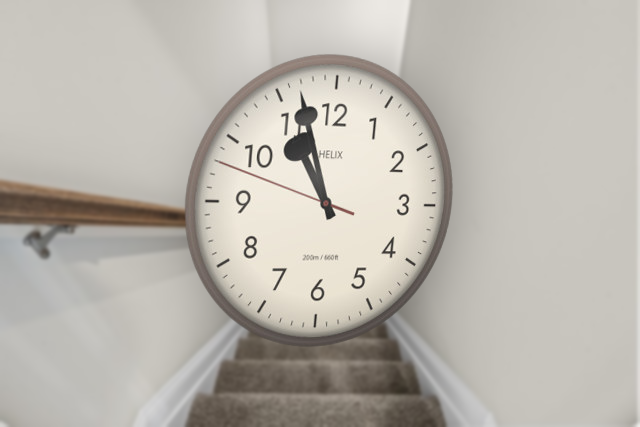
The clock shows 10:56:48
